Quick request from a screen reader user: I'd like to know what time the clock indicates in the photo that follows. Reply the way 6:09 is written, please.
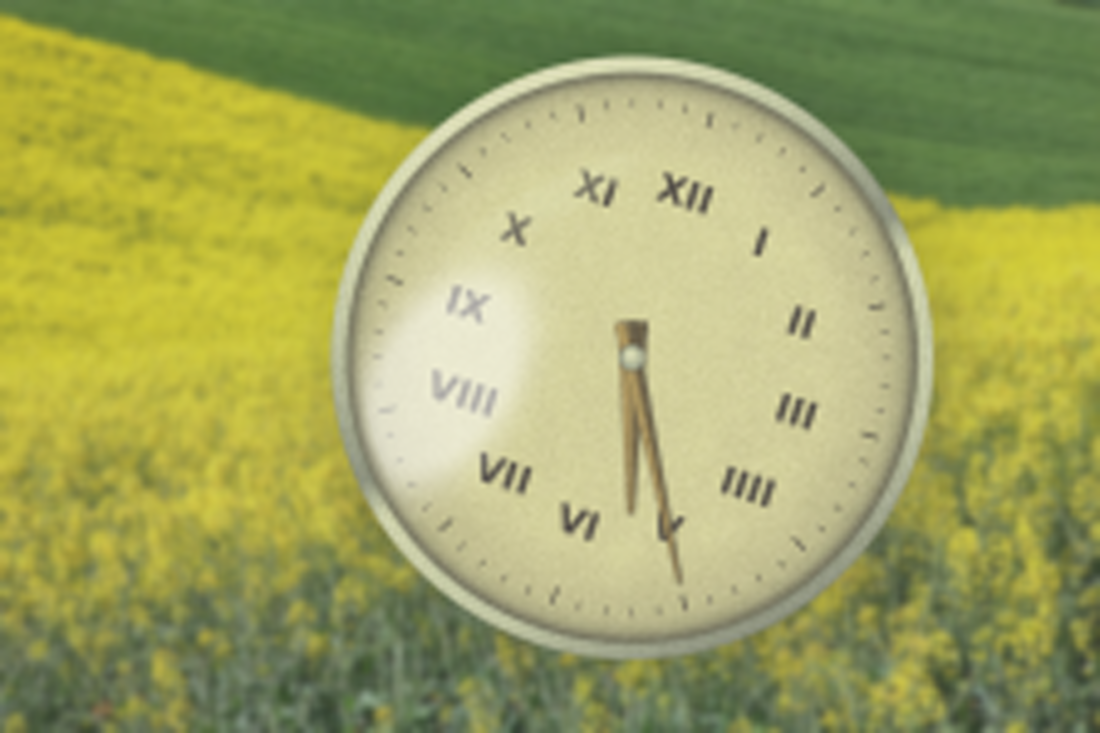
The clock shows 5:25
